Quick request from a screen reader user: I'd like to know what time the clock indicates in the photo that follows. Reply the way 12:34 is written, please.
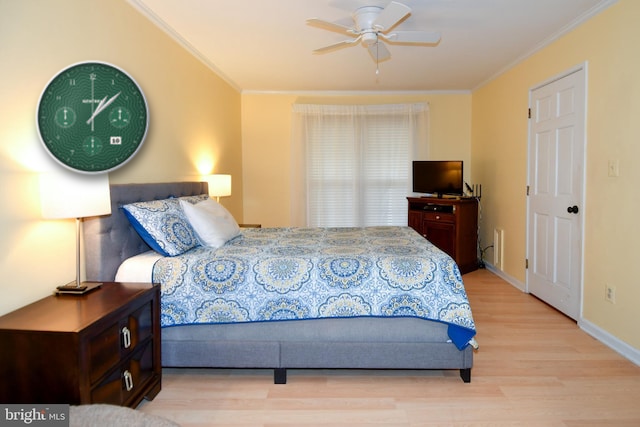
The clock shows 1:08
